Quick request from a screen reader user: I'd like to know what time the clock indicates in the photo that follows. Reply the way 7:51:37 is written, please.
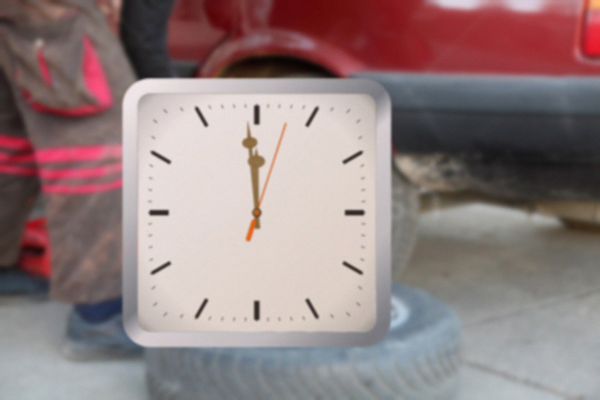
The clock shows 11:59:03
